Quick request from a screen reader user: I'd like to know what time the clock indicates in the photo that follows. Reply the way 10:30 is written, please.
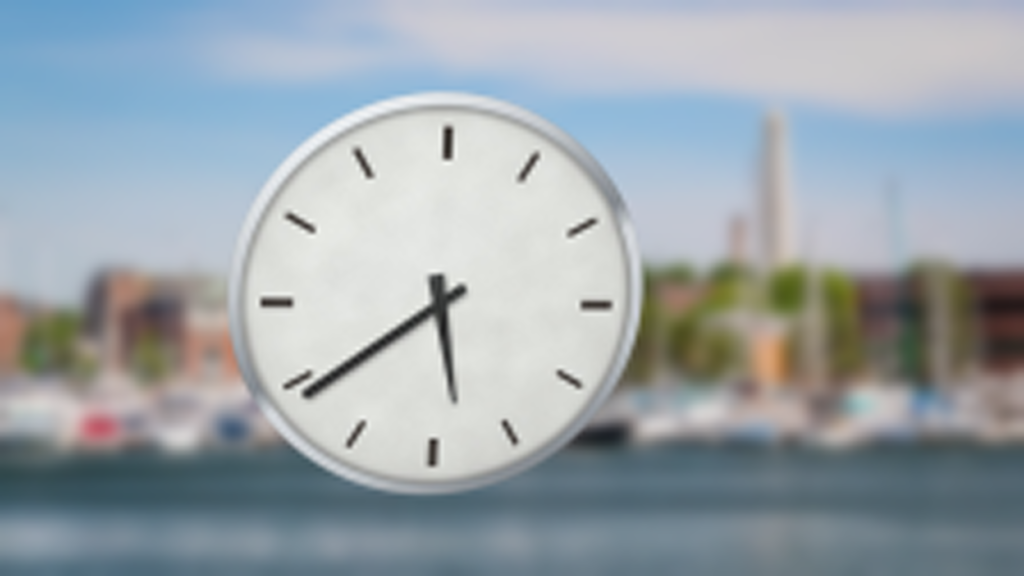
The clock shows 5:39
